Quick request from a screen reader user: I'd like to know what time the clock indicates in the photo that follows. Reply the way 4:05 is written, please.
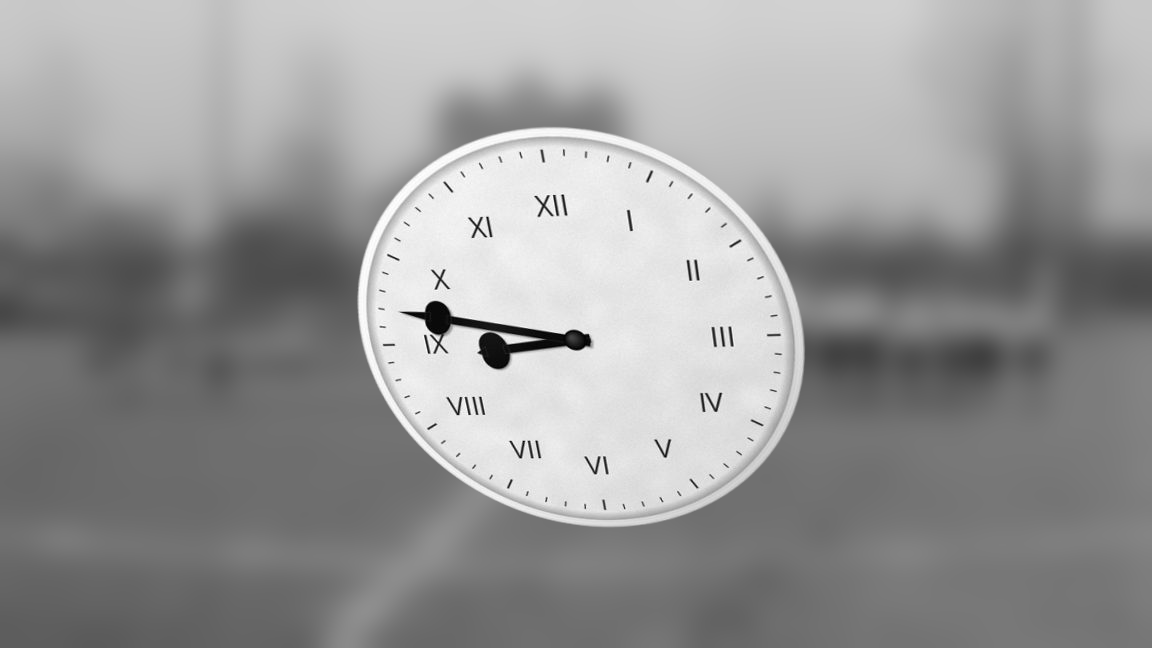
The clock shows 8:47
